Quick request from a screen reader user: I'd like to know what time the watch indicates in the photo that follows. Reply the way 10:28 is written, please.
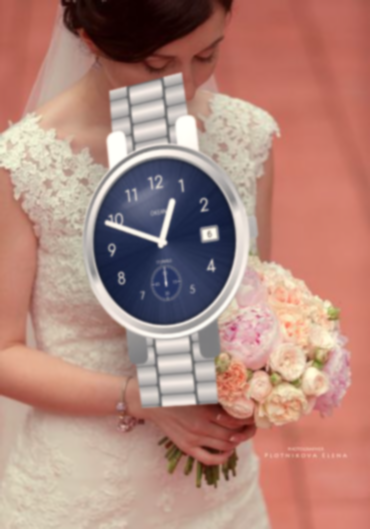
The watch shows 12:49
